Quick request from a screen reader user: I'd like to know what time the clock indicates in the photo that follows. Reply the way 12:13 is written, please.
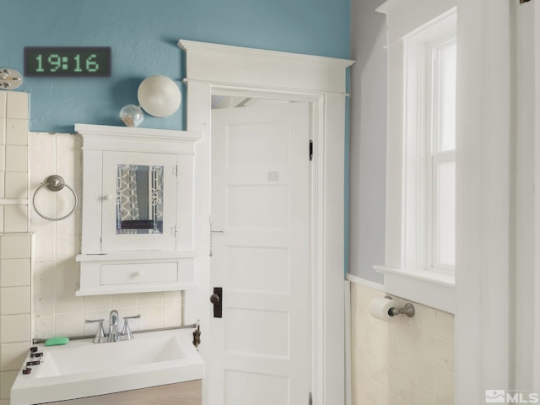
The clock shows 19:16
